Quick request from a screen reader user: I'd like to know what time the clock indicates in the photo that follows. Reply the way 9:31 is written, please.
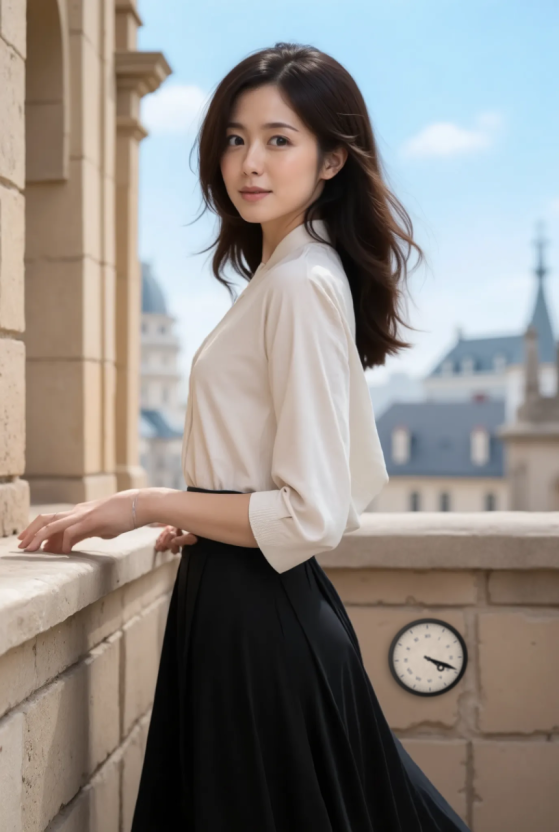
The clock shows 4:19
